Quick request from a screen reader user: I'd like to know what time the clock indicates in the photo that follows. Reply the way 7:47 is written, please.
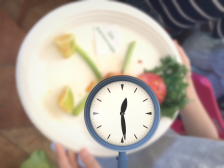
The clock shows 12:29
